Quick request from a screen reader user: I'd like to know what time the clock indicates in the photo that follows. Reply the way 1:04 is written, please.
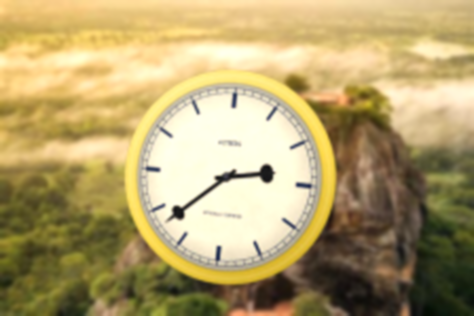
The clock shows 2:38
